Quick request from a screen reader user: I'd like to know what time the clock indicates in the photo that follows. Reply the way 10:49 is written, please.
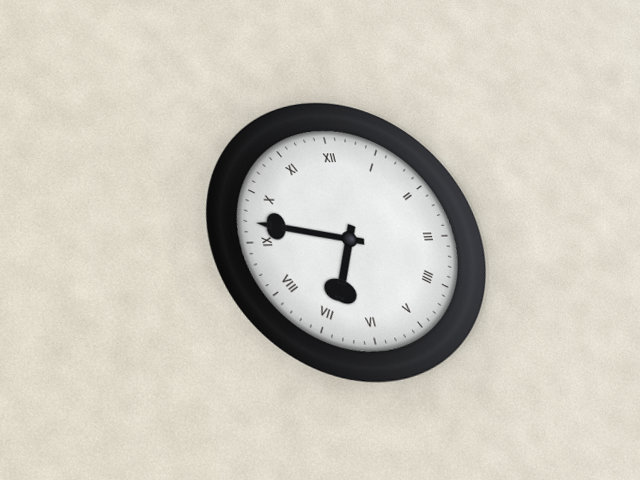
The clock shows 6:47
